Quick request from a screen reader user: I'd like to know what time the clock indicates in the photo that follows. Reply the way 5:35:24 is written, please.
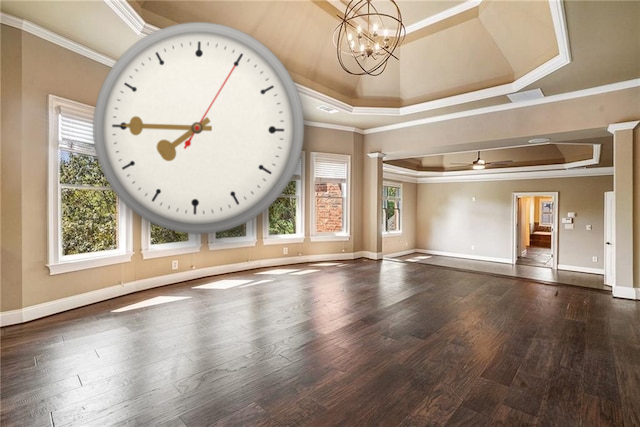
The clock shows 7:45:05
